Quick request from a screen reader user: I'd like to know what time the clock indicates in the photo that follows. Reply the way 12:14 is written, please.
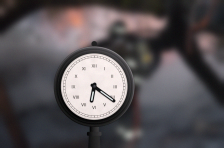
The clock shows 6:21
